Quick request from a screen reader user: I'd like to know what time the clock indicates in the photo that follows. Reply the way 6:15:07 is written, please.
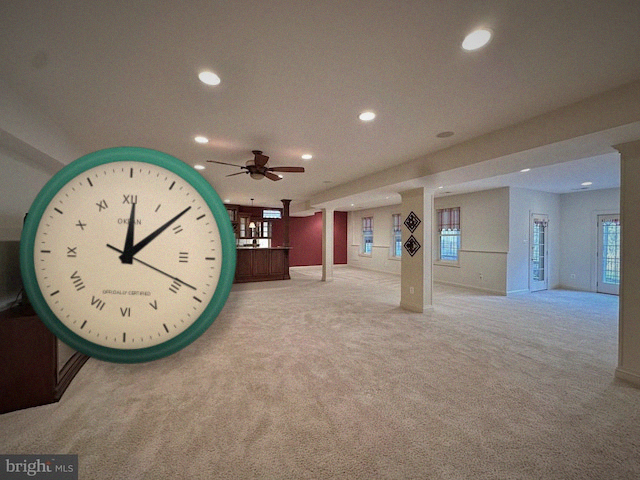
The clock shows 12:08:19
